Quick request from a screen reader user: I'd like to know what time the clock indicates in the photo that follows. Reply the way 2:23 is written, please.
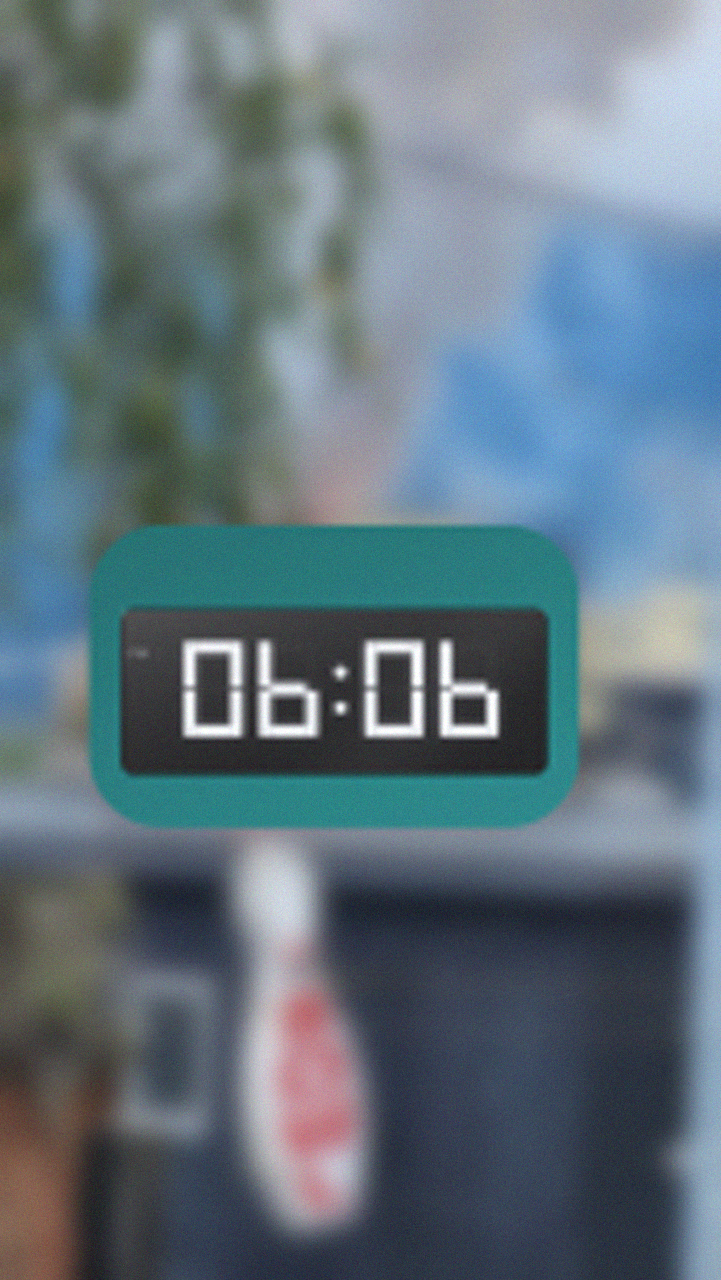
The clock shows 6:06
